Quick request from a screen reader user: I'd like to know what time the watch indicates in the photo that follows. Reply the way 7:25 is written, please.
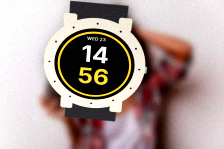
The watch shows 14:56
